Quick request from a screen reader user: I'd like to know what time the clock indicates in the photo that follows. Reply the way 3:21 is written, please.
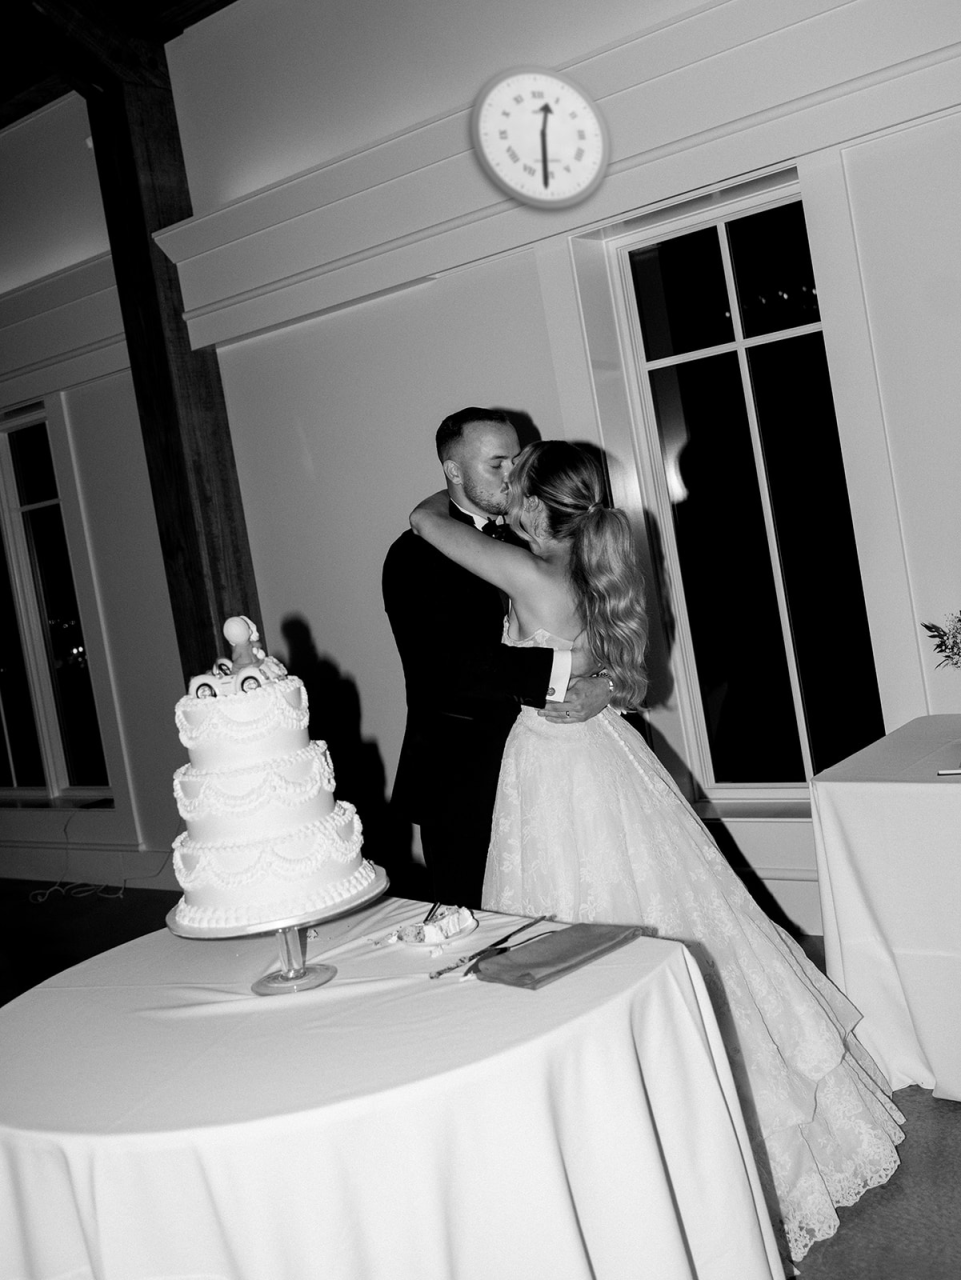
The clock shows 12:31
